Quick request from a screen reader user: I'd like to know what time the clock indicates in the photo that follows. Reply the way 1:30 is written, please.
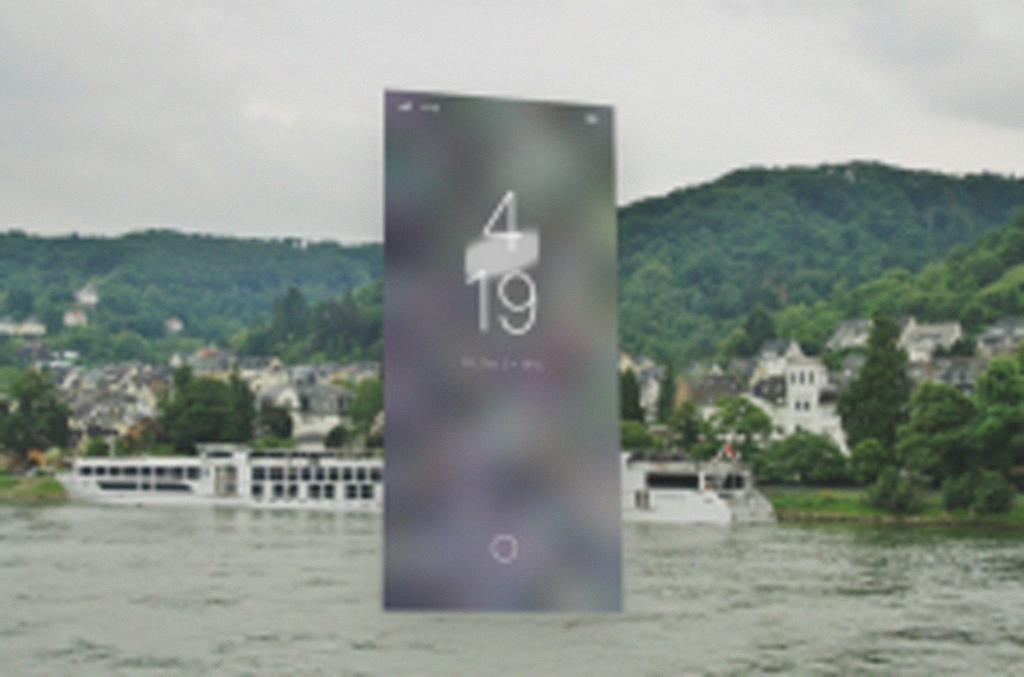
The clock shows 4:19
